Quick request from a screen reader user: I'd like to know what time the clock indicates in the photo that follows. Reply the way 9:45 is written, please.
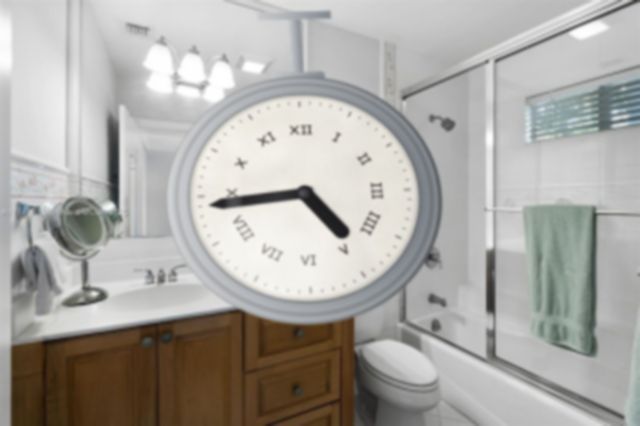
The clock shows 4:44
